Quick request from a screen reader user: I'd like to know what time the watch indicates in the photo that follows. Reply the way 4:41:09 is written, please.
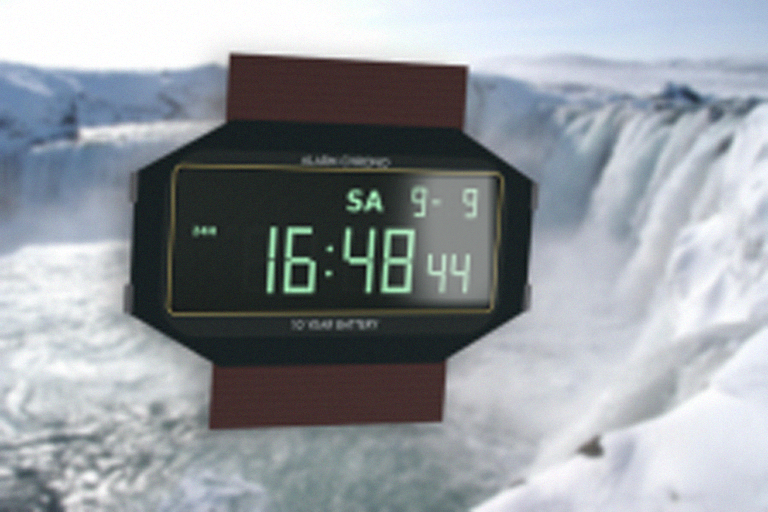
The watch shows 16:48:44
